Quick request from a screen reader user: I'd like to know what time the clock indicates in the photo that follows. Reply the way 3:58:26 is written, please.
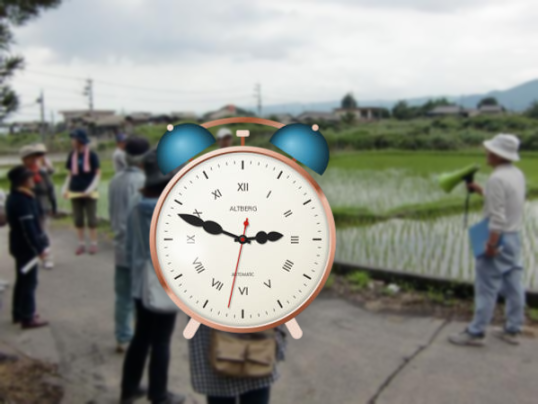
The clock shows 2:48:32
